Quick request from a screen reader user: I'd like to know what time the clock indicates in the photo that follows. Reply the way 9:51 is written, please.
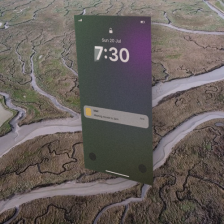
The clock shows 7:30
